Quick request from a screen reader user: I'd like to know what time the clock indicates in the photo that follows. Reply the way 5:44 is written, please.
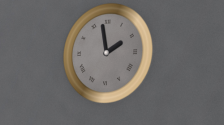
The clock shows 1:58
